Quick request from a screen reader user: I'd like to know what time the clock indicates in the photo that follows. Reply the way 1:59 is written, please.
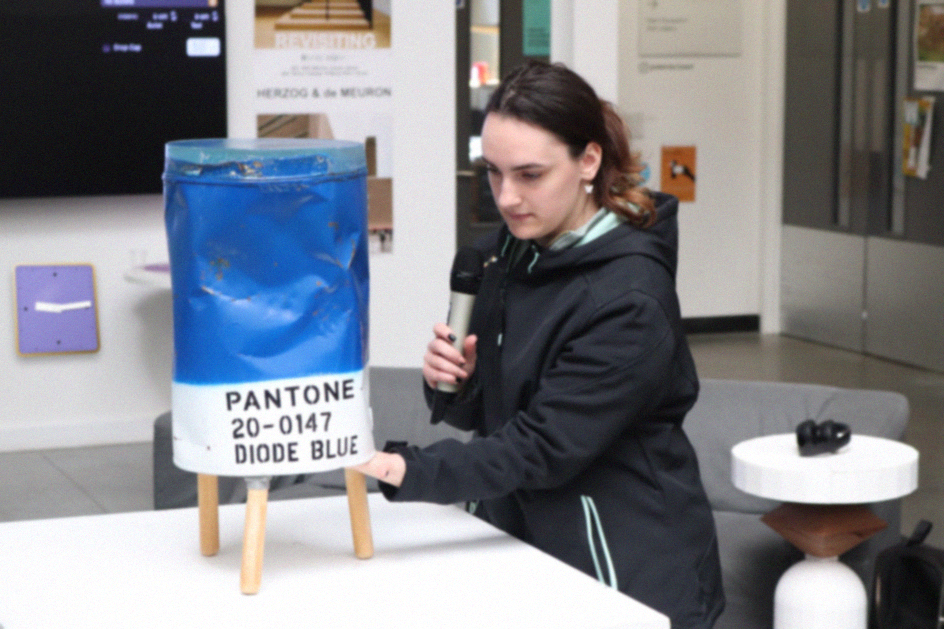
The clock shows 9:14
